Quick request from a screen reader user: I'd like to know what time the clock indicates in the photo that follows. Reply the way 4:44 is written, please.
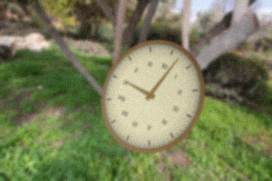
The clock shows 9:02
